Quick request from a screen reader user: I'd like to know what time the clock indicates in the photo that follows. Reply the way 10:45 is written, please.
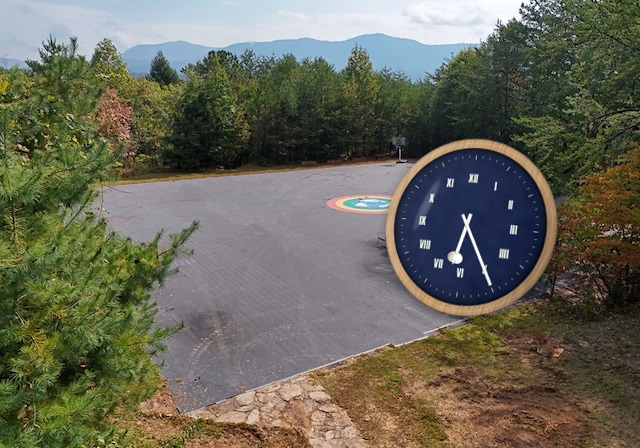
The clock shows 6:25
